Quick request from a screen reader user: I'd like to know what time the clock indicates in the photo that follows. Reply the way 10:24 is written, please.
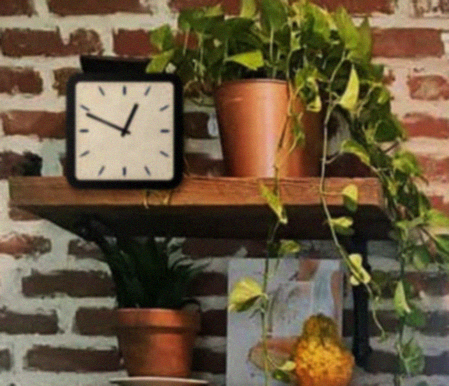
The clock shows 12:49
